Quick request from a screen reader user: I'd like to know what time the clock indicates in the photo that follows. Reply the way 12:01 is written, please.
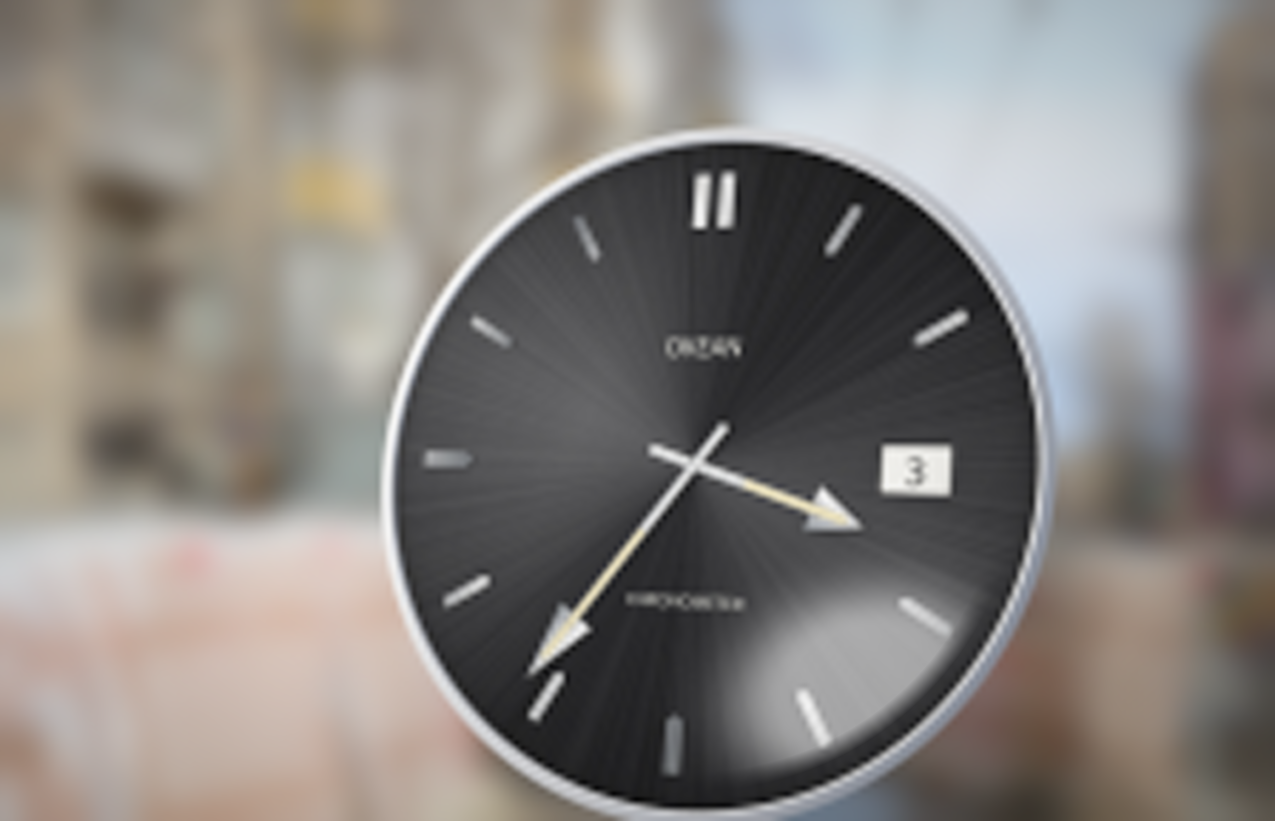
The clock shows 3:36
